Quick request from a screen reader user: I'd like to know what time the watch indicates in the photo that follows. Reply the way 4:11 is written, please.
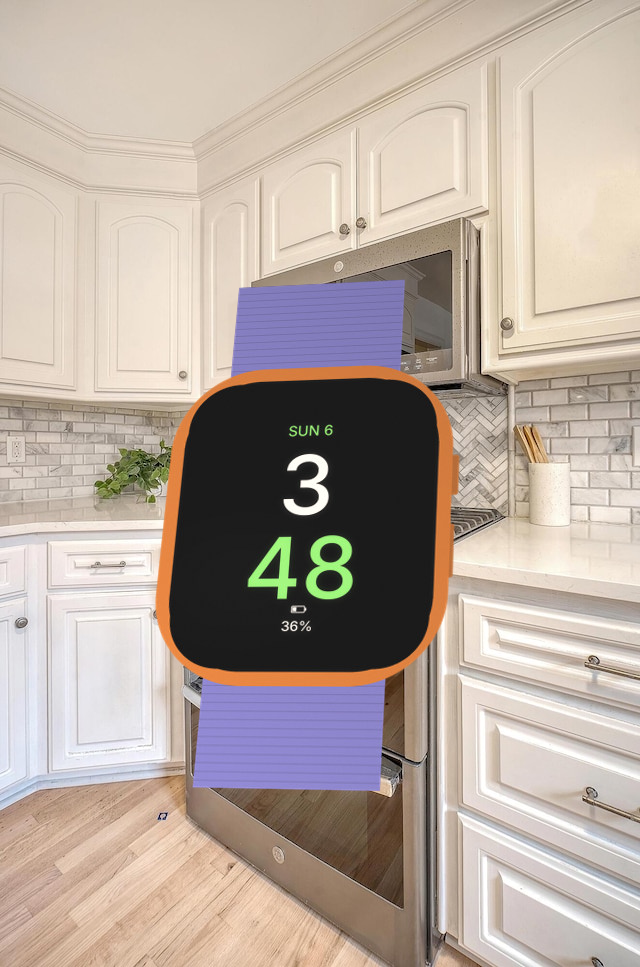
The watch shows 3:48
